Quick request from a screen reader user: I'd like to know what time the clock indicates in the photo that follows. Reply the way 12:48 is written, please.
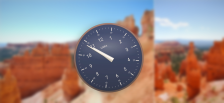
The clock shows 10:54
